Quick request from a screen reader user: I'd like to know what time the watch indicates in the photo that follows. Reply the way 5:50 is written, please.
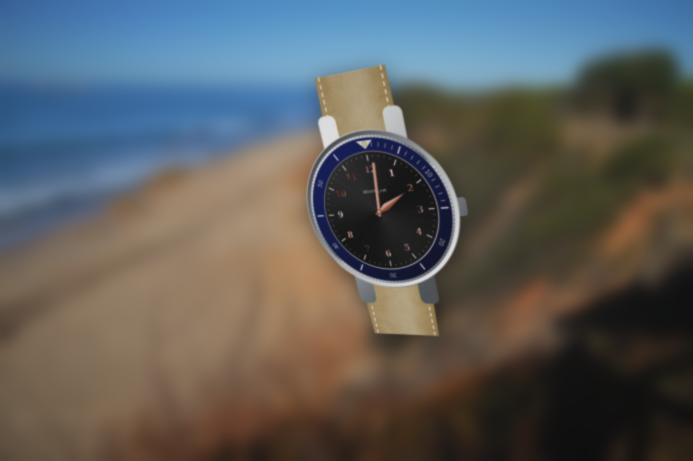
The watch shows 2:01
